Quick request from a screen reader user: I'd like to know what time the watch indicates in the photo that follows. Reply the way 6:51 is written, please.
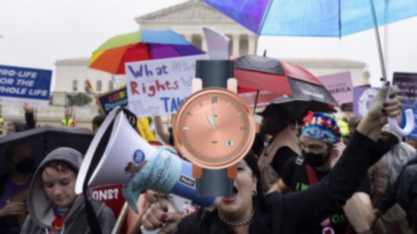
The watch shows 10:59
